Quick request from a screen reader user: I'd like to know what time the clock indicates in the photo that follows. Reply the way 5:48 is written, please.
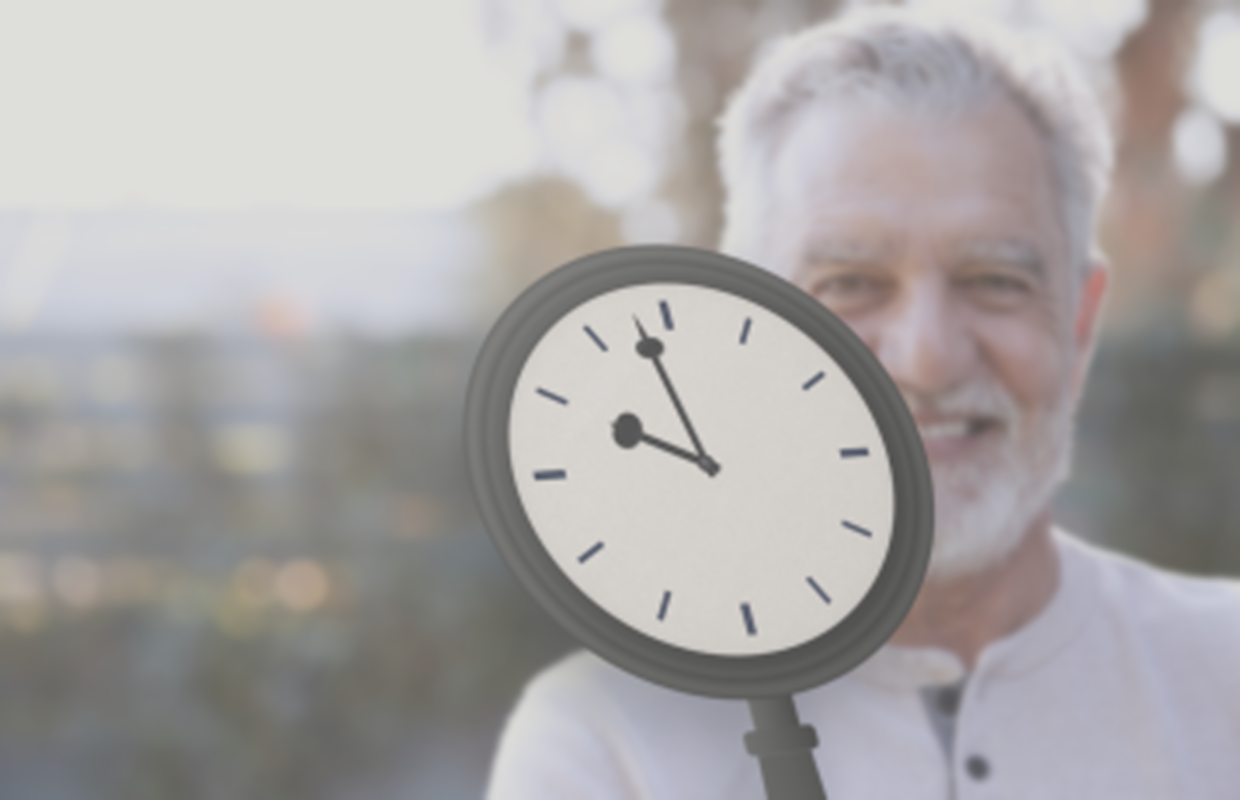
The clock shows 9:58
